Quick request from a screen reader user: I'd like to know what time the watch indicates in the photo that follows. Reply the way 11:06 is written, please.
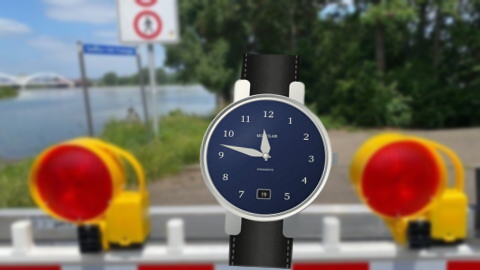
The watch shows 11:47
